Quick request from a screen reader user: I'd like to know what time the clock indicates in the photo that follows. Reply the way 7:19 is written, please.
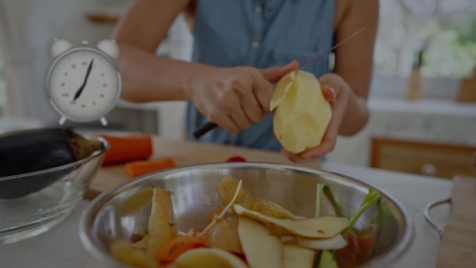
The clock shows 7:03
